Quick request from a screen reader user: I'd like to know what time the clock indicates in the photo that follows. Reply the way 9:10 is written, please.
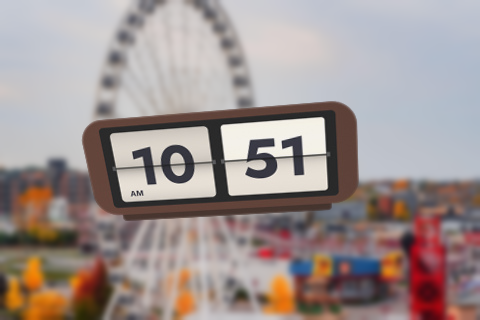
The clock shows 10:51
